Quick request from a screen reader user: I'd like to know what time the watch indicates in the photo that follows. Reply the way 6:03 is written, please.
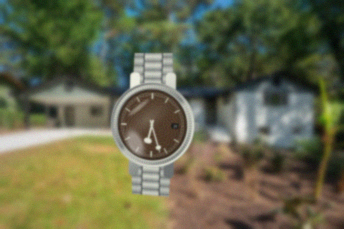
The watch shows 6:27
